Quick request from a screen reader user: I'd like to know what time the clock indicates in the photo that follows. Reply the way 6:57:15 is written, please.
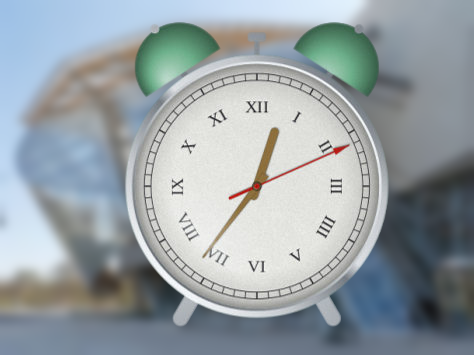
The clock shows 12:36:11
